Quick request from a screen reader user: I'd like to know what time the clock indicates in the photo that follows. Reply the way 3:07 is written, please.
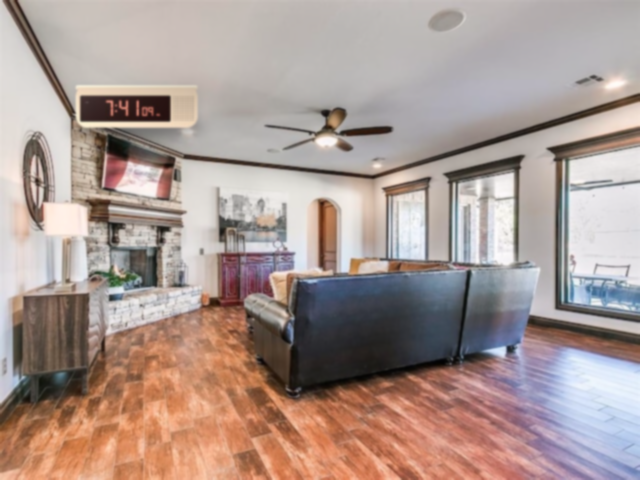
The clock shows 7:41
